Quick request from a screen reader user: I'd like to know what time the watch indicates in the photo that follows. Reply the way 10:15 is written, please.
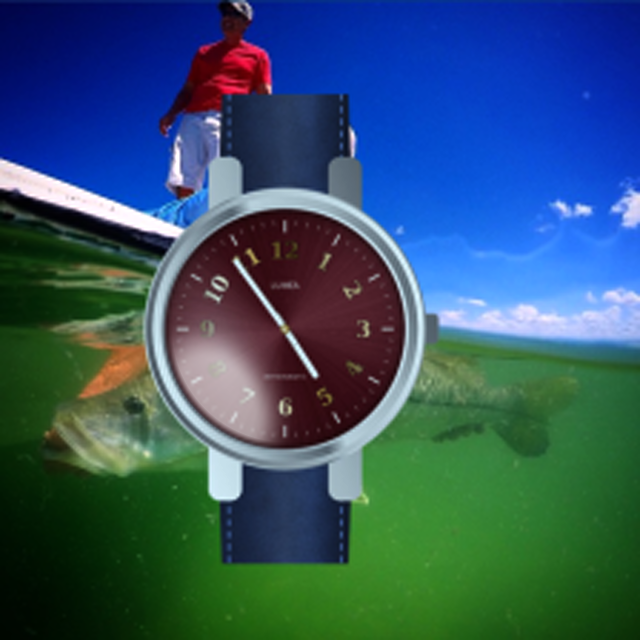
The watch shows 4:54
